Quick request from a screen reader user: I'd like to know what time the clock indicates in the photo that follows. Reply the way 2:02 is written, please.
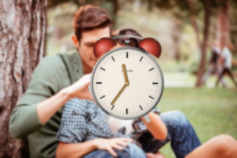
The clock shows 11:36
